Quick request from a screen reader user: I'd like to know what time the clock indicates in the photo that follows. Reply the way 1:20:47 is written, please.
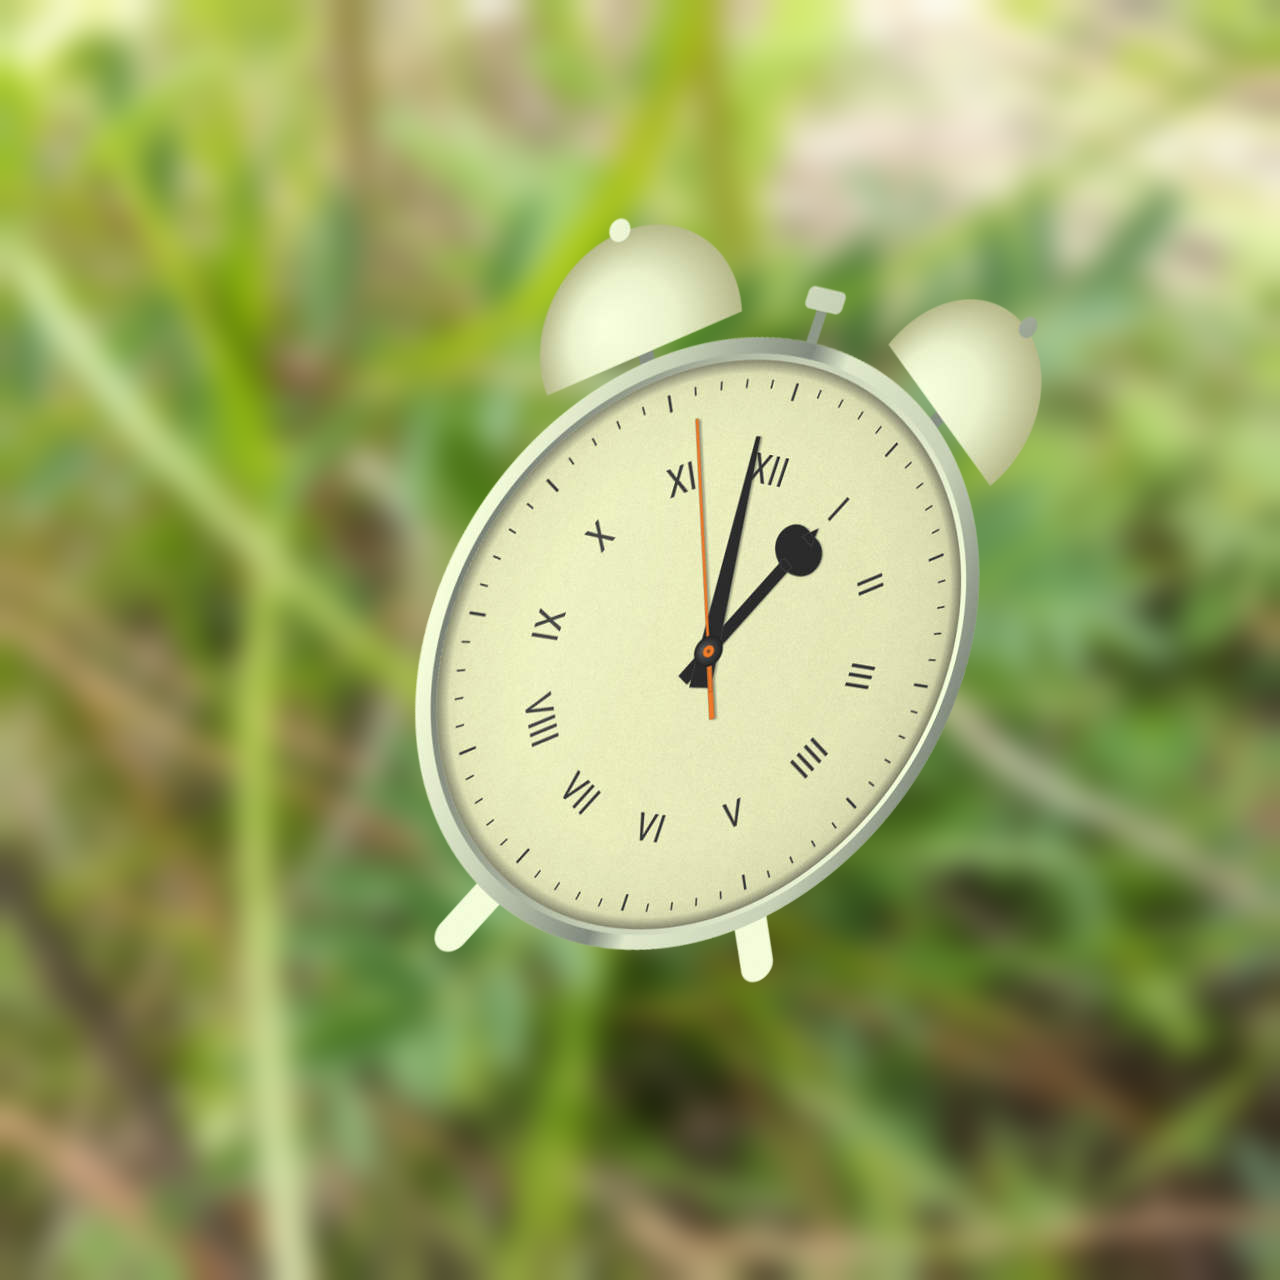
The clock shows 12:58:56
